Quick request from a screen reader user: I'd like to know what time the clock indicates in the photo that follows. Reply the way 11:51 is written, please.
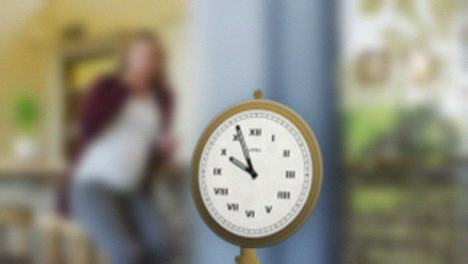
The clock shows 9:56
